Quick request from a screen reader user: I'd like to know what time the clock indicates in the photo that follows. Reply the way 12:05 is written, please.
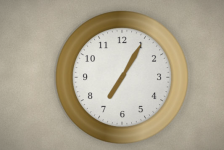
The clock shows 7:05
